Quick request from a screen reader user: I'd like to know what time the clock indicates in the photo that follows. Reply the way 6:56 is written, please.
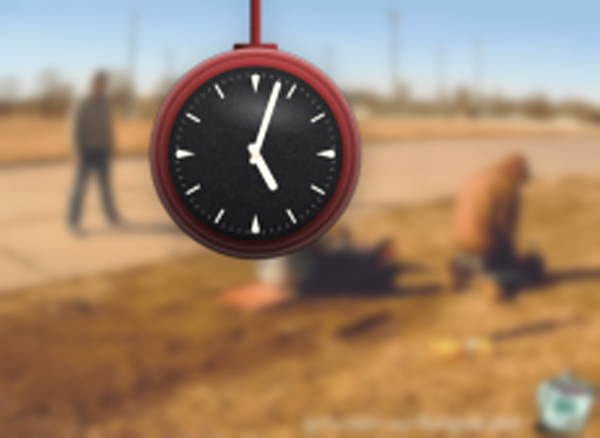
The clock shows 5:03
